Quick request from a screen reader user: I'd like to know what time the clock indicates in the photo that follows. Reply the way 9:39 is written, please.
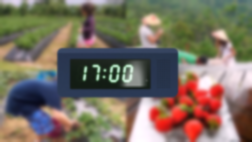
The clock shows 17:00
